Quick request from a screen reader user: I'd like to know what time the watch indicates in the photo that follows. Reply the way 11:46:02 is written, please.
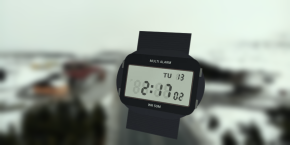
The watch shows 2:17:02
